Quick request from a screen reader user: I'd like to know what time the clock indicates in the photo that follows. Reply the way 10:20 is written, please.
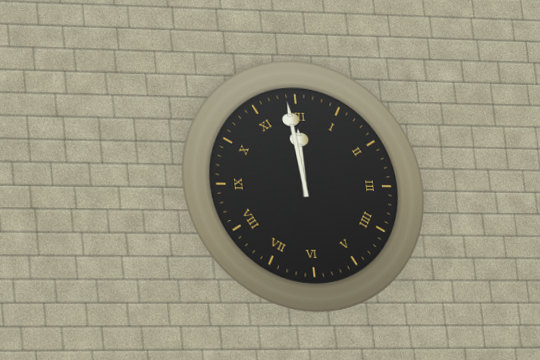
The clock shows 11:59
